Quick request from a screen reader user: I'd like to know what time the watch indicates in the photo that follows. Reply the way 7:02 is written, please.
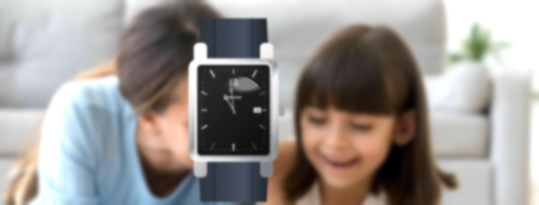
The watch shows 10:59
